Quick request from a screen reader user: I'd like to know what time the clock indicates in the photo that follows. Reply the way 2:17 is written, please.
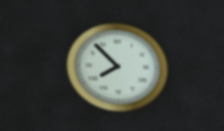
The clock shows 7:53
